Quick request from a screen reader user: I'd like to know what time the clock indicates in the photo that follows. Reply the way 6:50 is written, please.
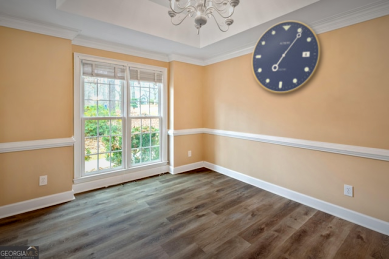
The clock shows 7:06
